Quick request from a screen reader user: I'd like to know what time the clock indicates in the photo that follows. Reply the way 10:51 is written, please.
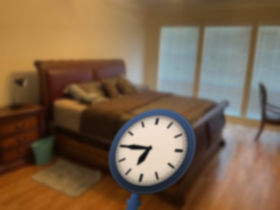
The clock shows 6:45
